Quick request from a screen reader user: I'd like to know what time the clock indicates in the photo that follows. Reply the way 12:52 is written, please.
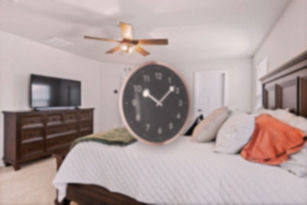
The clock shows 10:08
